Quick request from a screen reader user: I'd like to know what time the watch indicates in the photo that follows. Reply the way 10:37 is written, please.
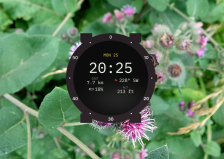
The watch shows 20:25
